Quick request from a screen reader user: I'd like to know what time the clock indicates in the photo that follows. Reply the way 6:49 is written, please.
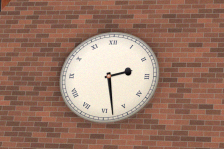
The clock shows 2:28
